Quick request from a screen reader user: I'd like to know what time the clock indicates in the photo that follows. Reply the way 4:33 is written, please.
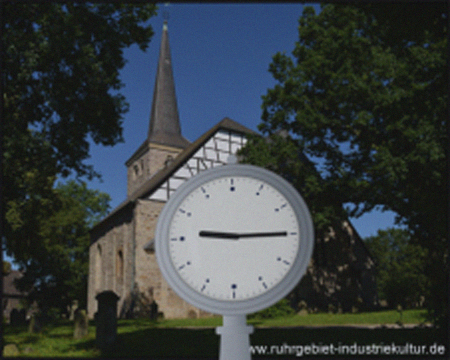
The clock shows 9:15
